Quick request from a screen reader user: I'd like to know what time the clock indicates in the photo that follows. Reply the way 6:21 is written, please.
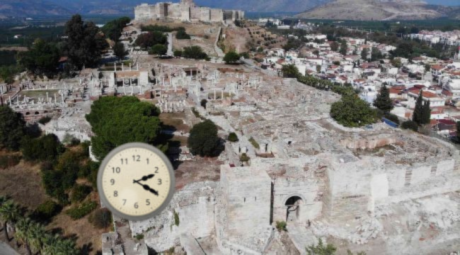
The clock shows 2:20
